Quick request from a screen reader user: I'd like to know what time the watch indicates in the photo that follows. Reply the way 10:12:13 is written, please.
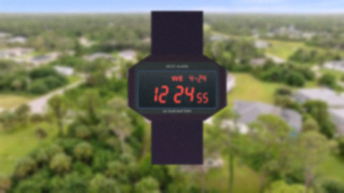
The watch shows 12:24:55
